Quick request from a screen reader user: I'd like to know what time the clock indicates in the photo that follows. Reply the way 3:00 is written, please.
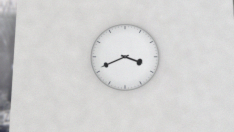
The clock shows 3:41
